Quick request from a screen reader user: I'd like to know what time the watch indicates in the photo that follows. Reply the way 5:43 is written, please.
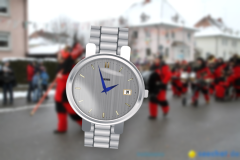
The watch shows 1:57
